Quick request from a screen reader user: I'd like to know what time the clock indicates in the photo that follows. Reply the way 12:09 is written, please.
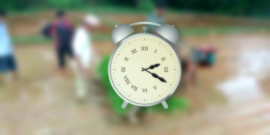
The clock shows 2:20
